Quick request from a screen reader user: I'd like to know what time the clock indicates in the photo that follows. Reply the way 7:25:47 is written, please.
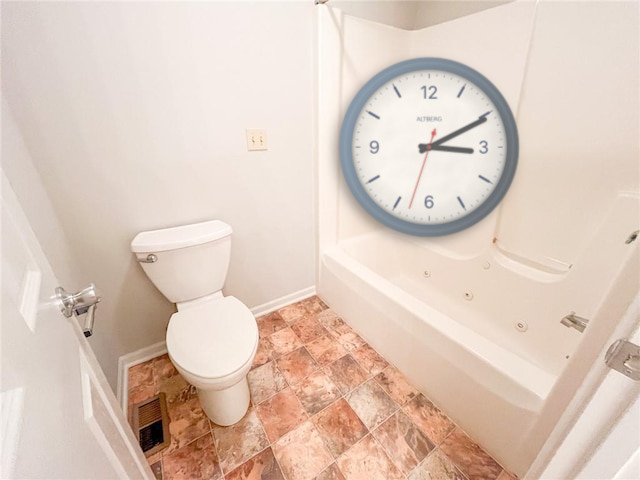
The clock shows 3:10:33
